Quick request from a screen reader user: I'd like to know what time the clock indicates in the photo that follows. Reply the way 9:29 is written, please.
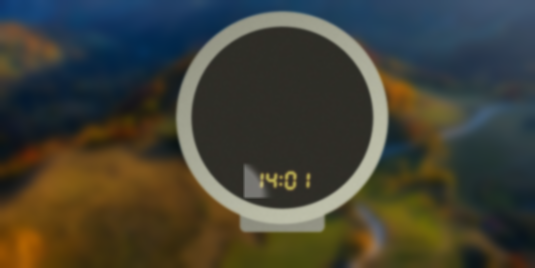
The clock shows 14:01
